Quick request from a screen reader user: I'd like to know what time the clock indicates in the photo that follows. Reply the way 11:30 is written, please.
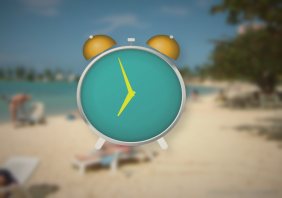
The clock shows 6:57
